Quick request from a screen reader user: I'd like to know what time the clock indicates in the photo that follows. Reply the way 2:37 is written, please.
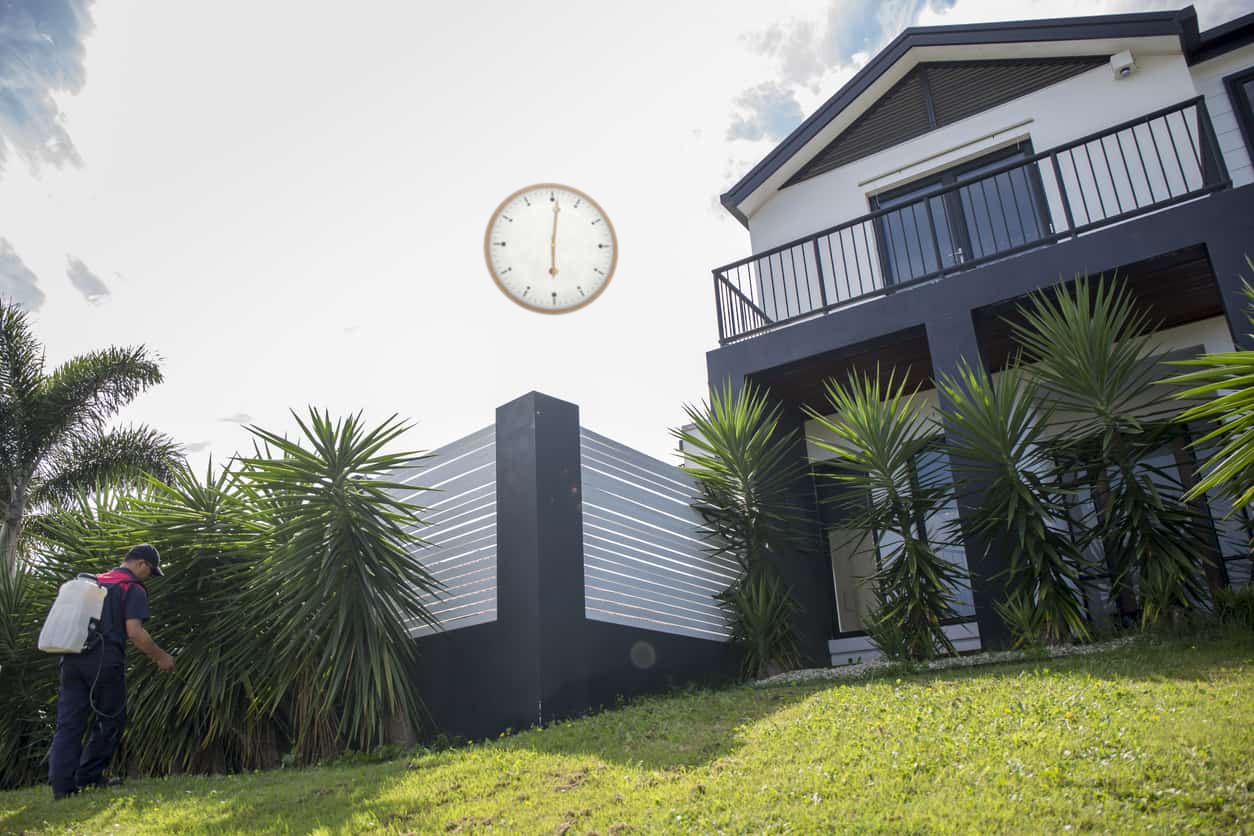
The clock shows 6:01
